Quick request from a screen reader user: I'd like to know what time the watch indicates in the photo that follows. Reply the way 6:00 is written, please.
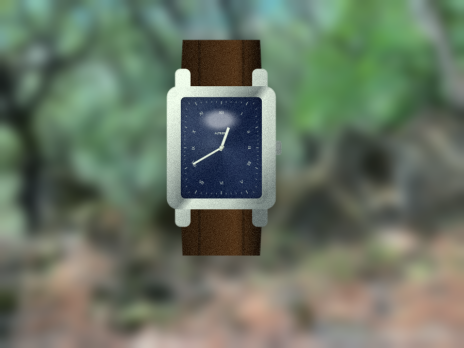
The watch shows 12:40
